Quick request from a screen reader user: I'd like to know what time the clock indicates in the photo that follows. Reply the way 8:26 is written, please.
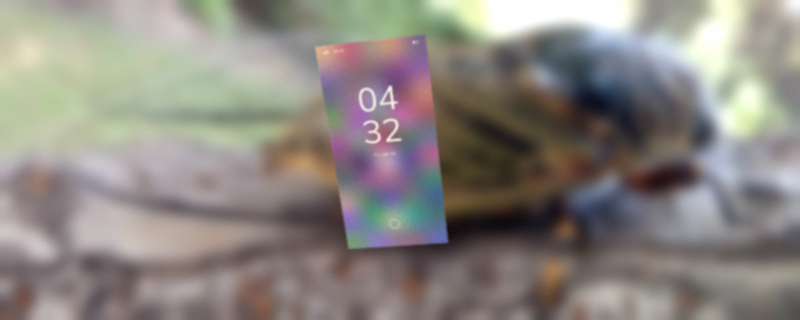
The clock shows 4:32
